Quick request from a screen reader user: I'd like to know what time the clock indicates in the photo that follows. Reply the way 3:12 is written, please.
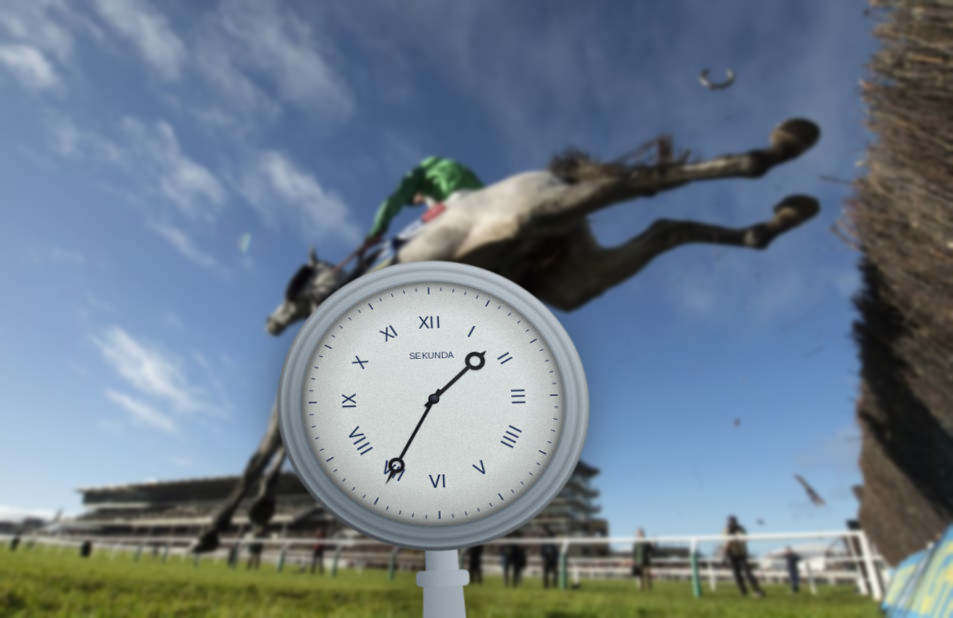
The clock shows 1:35
